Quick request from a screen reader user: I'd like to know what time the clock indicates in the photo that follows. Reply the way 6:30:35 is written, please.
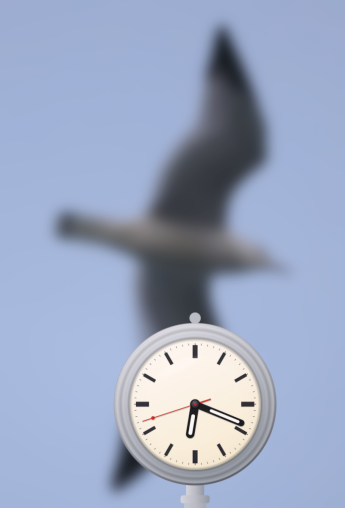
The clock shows 6:18:42
